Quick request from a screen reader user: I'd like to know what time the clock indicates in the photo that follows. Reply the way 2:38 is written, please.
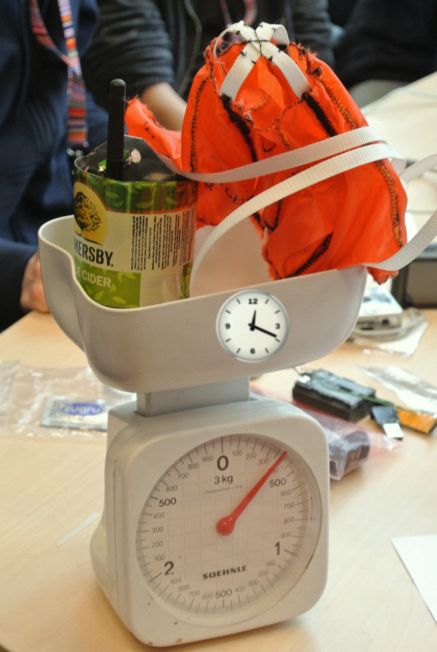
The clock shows 12:19
